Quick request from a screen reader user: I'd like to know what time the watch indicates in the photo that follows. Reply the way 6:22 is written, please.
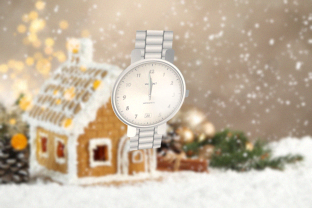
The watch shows 11:59
